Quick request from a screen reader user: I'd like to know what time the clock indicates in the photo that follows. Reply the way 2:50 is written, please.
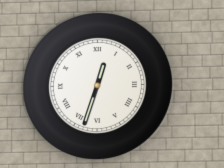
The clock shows 12:33
